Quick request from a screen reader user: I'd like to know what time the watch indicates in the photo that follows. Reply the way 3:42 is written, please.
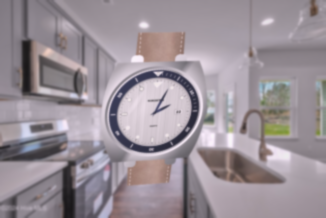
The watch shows 2:04
